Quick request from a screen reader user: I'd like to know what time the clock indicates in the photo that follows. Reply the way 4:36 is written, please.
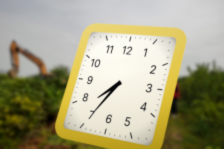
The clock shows 7:35
